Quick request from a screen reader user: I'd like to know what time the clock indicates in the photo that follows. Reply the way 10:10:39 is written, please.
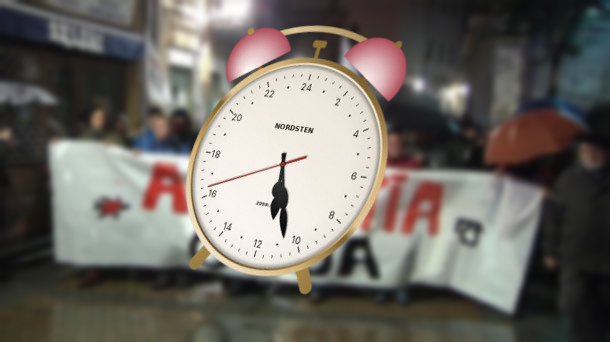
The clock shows 11:26:41
